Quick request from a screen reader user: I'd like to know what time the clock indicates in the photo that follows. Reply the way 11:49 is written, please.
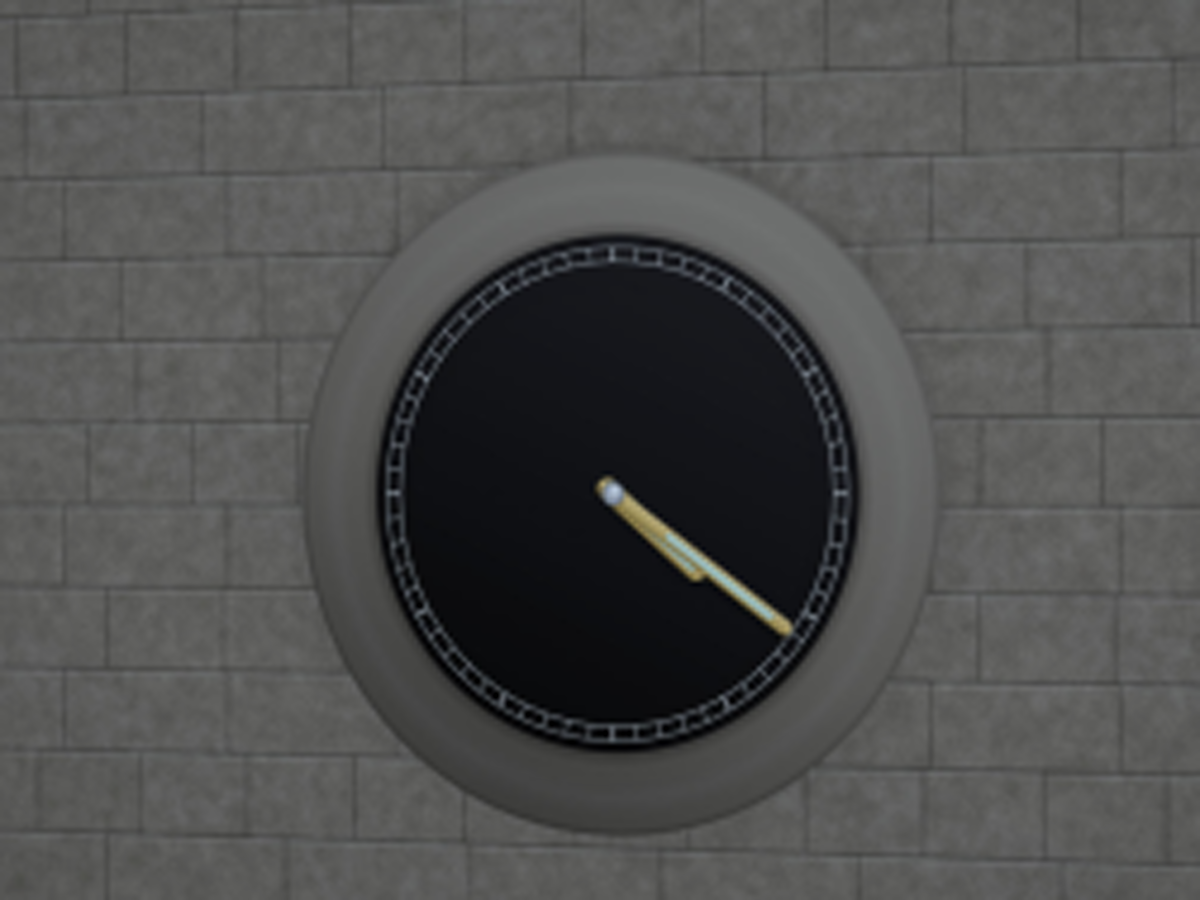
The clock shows 4:21
